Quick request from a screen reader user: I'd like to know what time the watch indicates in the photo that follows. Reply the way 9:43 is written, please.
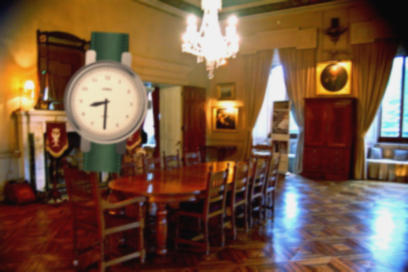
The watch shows 8:30
